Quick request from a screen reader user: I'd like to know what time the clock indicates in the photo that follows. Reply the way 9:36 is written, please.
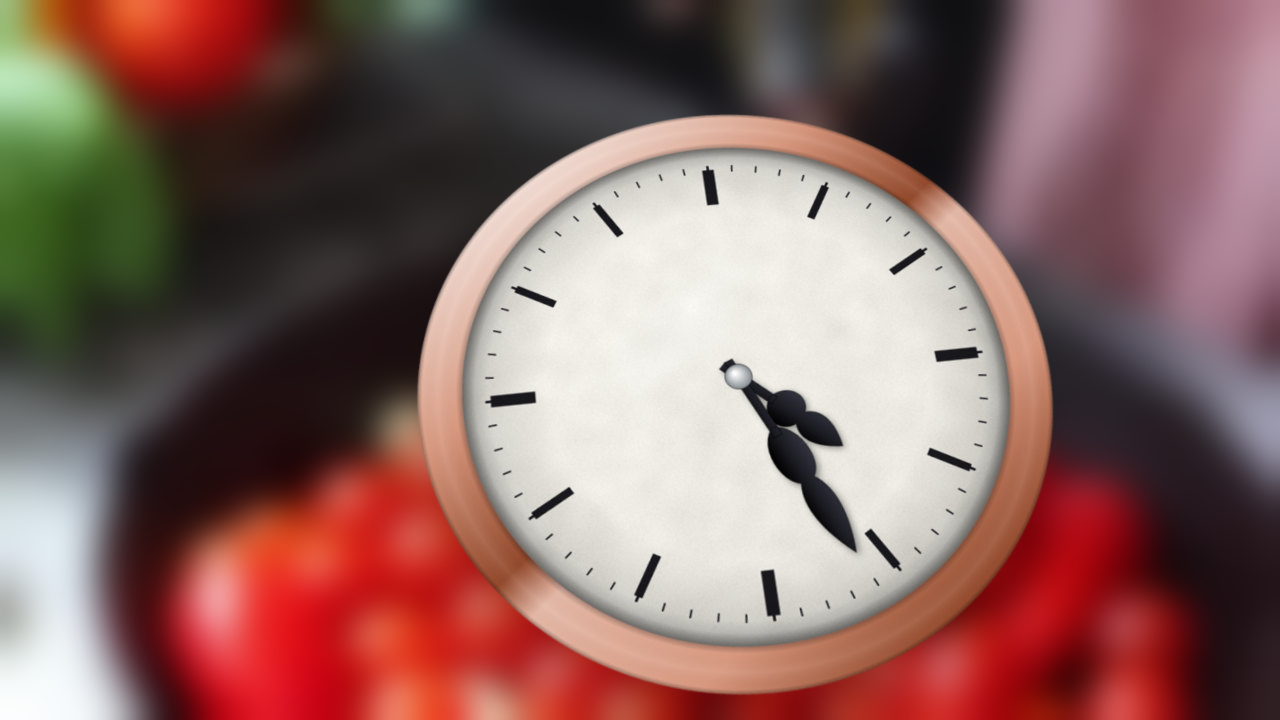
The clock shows 4:26
